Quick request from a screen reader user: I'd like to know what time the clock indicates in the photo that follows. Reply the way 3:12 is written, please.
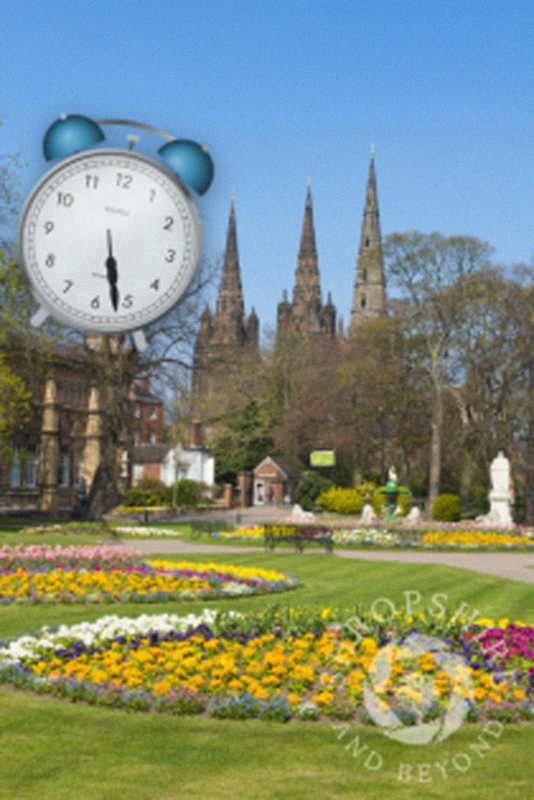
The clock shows 5:27
